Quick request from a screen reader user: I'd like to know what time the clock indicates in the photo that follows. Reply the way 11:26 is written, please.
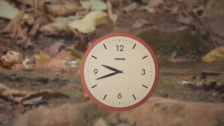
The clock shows 9:42
